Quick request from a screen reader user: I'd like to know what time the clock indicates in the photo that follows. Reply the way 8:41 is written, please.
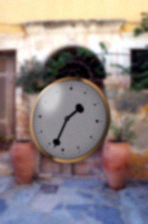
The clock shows 1:33
